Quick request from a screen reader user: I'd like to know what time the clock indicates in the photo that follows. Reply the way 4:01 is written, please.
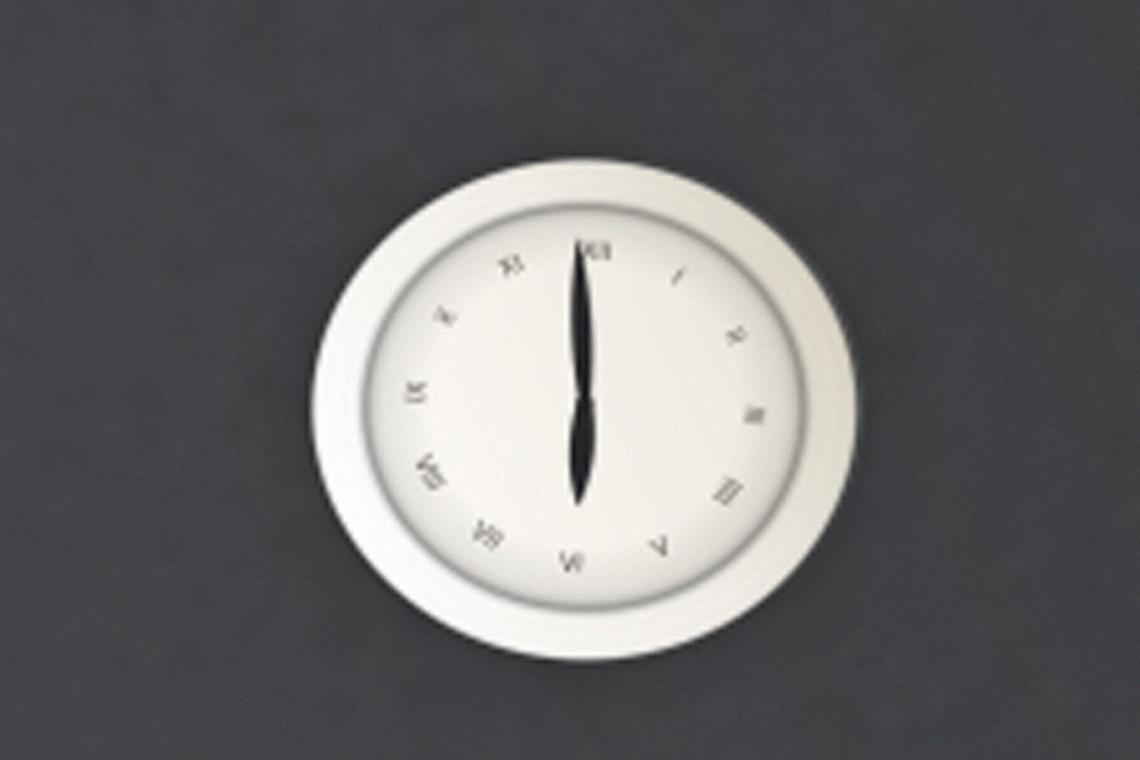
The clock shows 5:59
